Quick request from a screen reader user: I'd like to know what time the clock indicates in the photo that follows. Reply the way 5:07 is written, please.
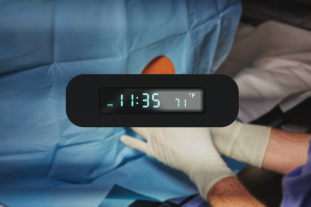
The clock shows 11:35
